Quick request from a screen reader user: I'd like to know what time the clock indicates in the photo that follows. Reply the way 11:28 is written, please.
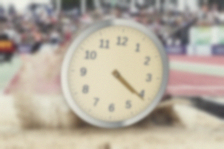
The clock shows 4:21
